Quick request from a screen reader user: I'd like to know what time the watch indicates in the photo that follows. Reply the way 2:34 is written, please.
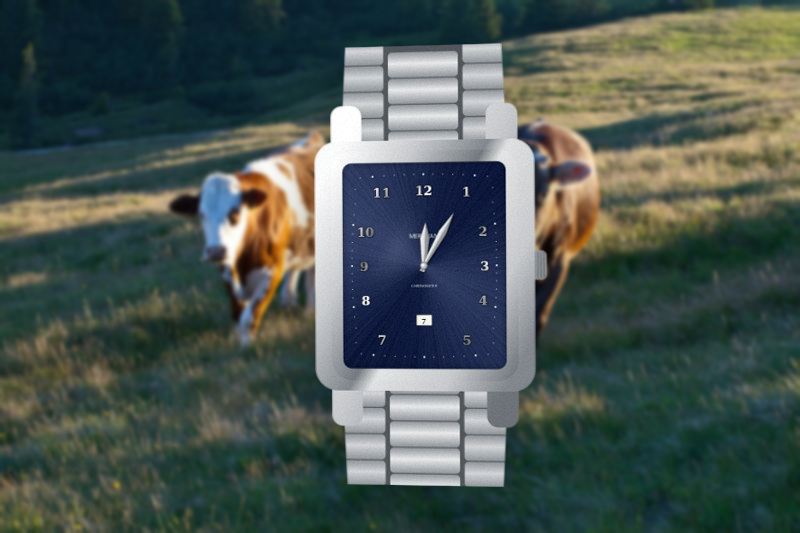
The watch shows 12:05
